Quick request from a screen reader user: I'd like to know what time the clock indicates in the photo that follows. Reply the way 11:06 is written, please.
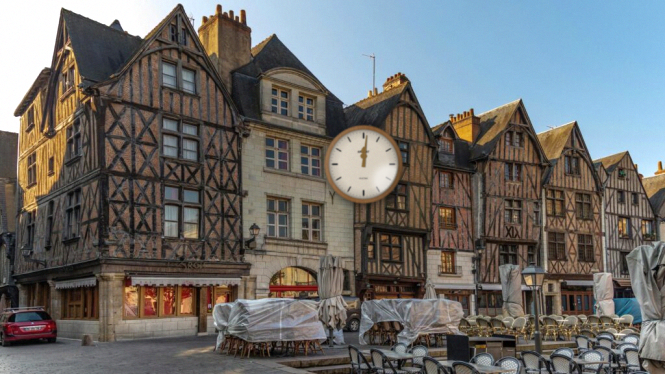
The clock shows 12:01
